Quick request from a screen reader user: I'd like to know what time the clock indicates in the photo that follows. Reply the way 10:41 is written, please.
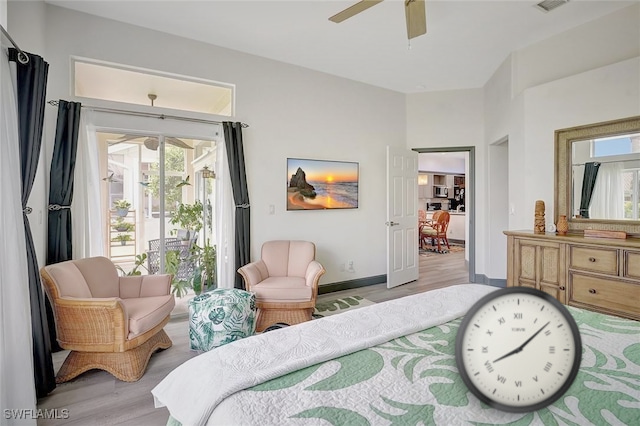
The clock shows 8:08
